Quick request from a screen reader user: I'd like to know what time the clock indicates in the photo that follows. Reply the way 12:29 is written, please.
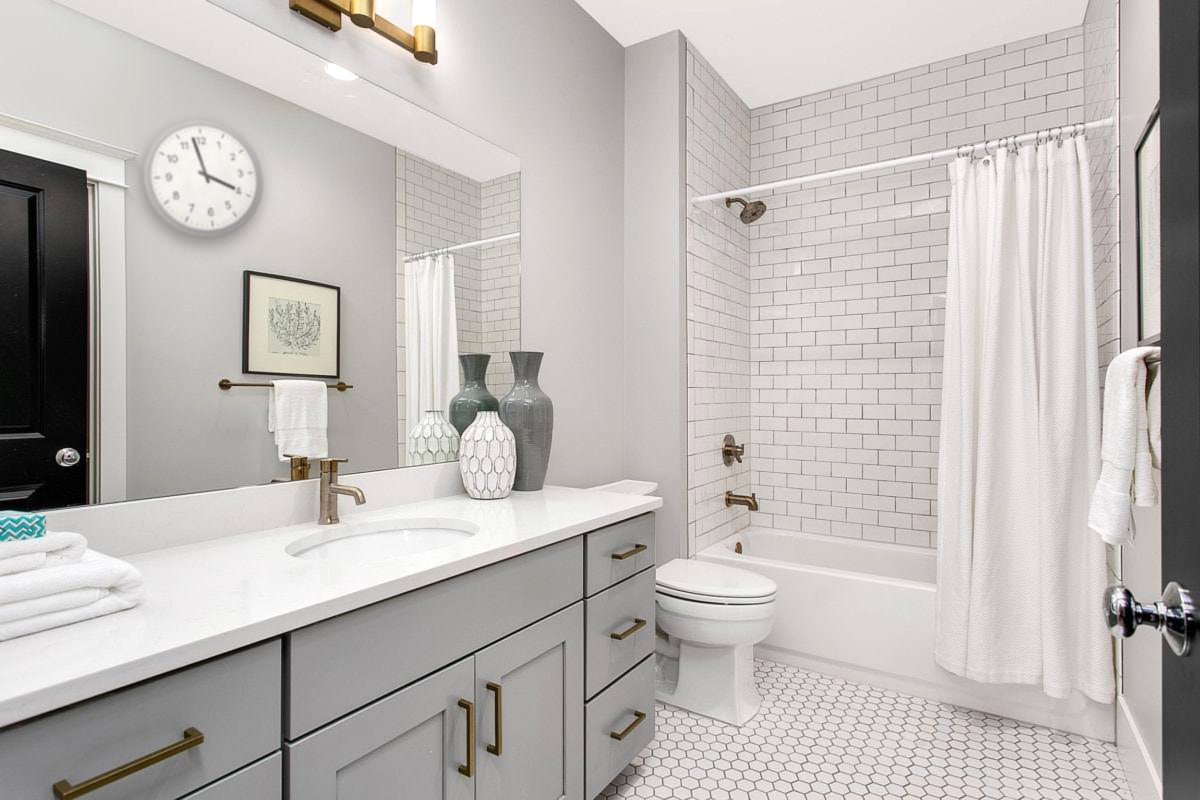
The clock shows 3:58
